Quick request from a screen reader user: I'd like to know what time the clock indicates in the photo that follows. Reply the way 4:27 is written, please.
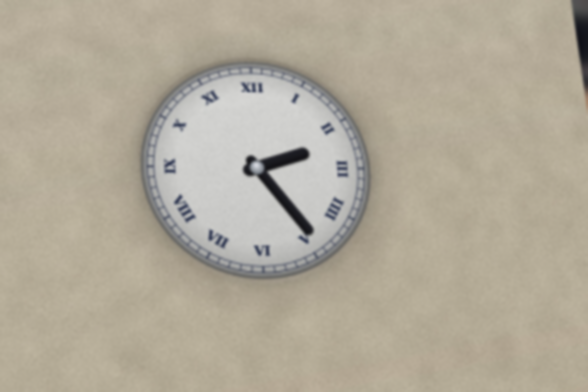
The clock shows 2:24
